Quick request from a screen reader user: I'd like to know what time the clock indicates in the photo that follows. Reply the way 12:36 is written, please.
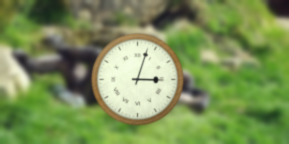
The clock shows 3:03
